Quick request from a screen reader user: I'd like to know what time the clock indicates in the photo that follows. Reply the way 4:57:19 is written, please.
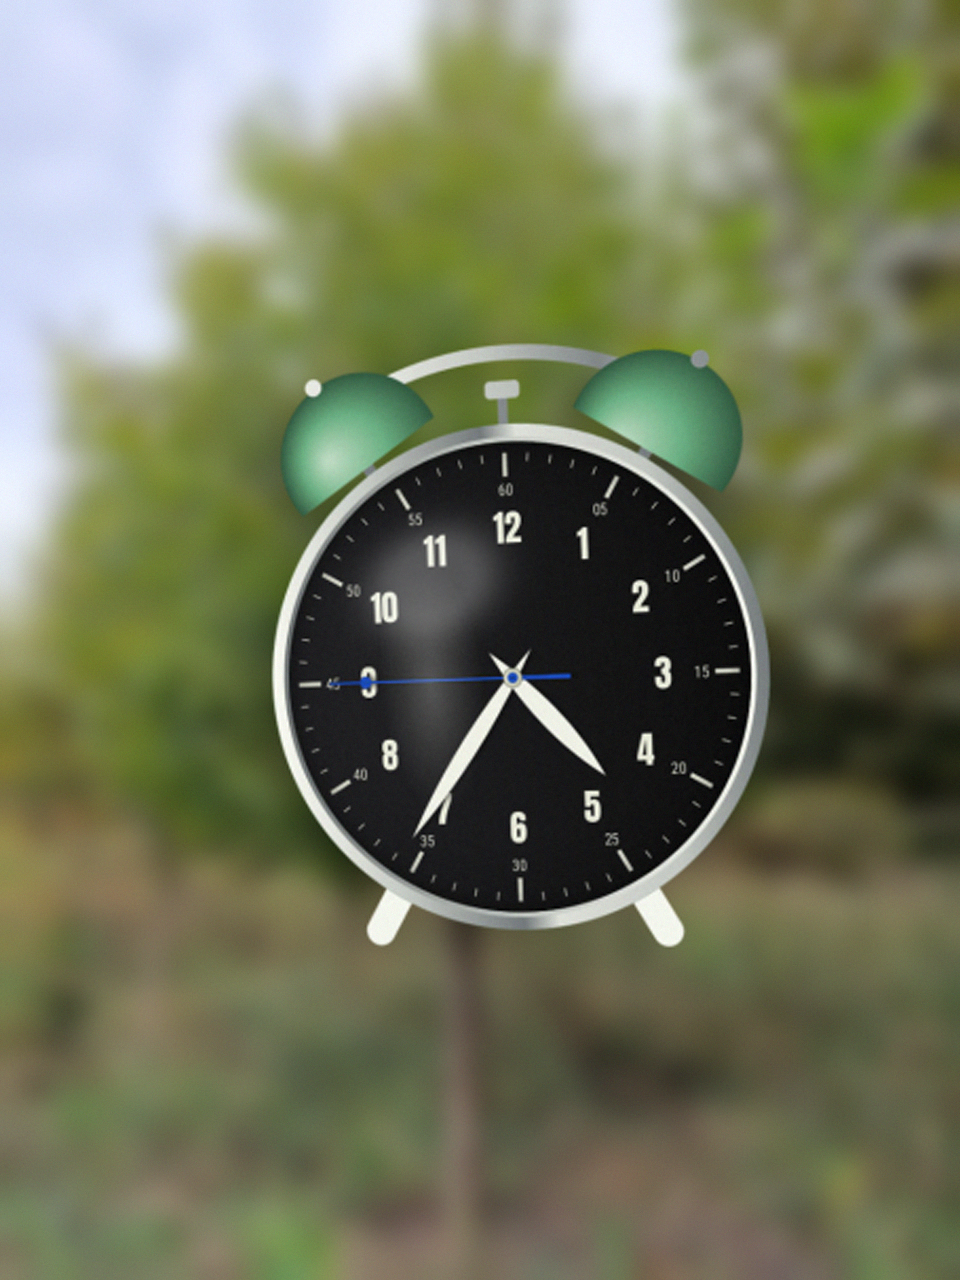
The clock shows 4:35:45
